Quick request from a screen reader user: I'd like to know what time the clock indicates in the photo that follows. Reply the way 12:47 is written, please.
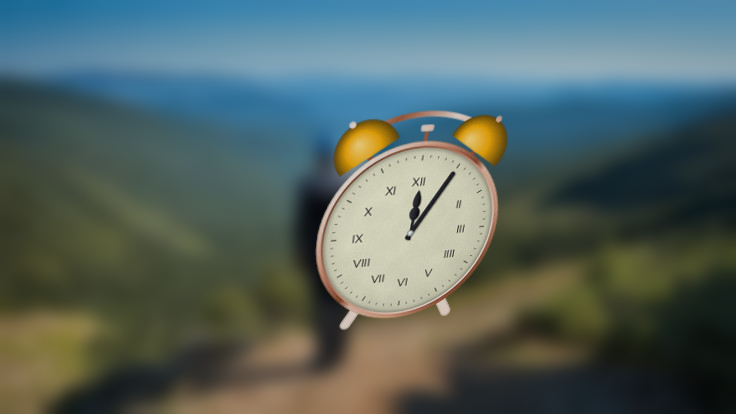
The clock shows 12:05
